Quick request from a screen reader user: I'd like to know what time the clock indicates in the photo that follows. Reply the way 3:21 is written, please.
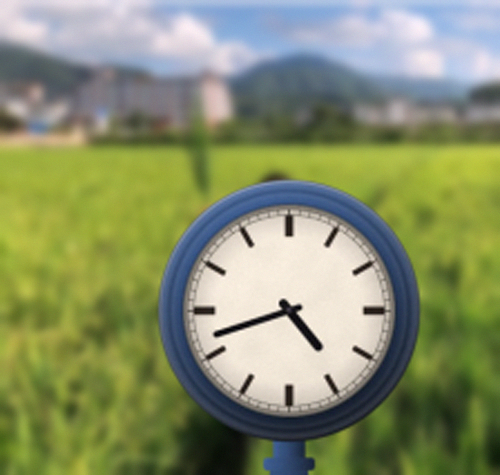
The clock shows 4:42
